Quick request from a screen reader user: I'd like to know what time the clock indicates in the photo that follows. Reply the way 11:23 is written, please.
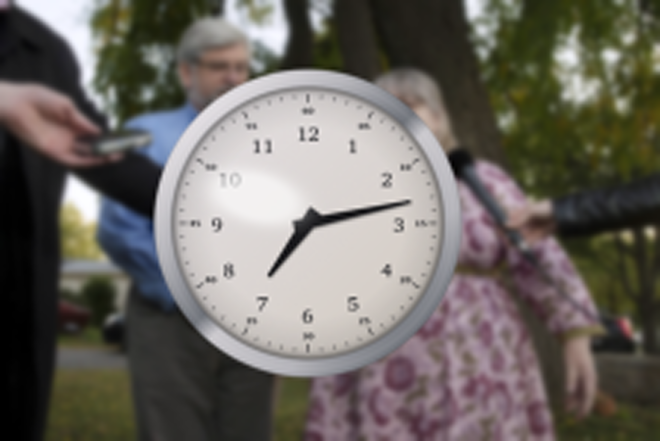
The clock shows 7:13
